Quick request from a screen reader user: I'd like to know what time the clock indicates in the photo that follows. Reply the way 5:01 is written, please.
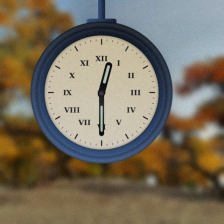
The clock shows 12:30
